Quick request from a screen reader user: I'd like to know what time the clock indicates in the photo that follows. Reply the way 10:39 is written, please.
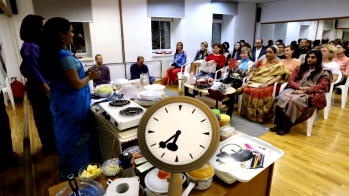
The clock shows 6:38
